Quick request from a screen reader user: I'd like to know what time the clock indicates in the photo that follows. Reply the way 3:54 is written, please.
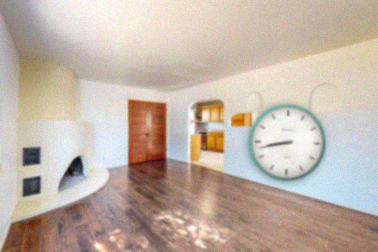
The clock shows 8:43
